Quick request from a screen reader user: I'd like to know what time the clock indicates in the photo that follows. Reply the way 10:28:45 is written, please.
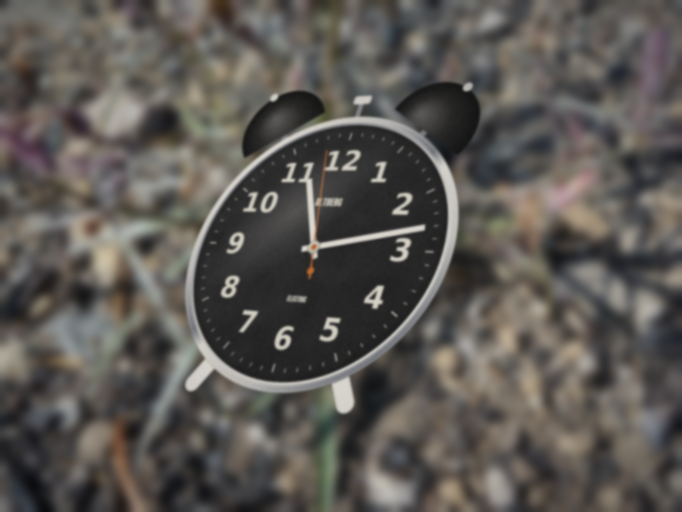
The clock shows 11:12:58
